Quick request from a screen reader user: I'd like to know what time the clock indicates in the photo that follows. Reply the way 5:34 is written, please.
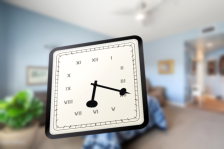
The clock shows 6:19
